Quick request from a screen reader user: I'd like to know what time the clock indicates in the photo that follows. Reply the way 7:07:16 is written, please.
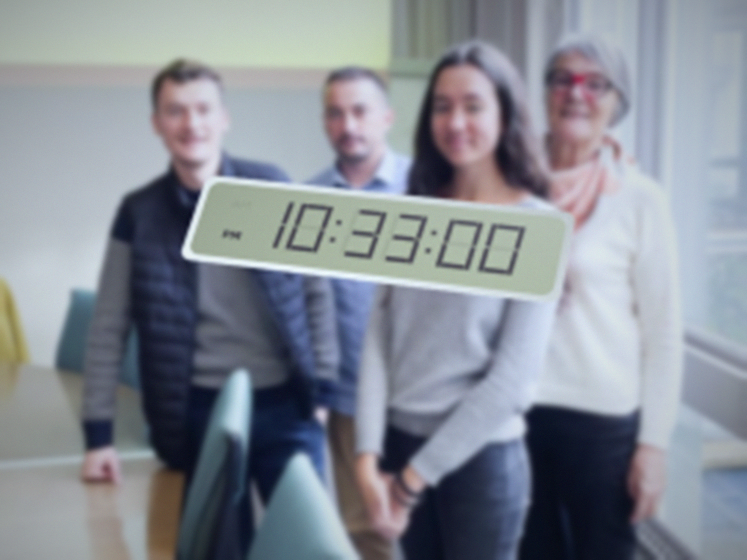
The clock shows 10:33:00
